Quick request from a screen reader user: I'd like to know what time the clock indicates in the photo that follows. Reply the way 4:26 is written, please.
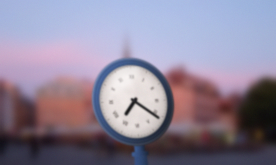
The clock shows 7:21
